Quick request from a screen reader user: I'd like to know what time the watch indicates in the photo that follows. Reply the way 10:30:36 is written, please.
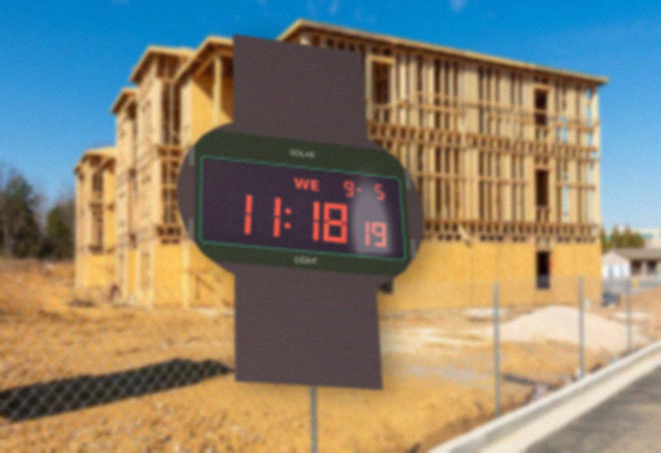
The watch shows 11:18:19
